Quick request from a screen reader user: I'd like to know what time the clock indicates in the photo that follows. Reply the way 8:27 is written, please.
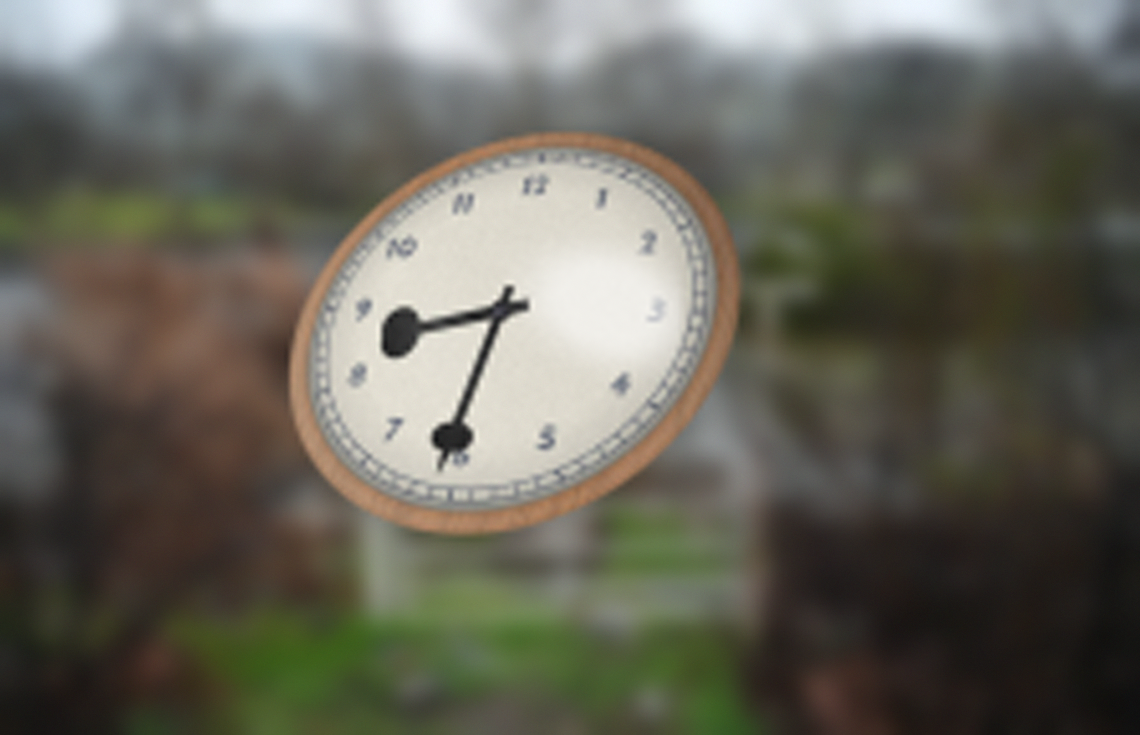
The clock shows 8:31
